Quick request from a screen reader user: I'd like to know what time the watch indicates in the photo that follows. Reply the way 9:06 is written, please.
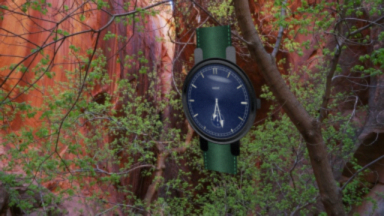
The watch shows 6:28
